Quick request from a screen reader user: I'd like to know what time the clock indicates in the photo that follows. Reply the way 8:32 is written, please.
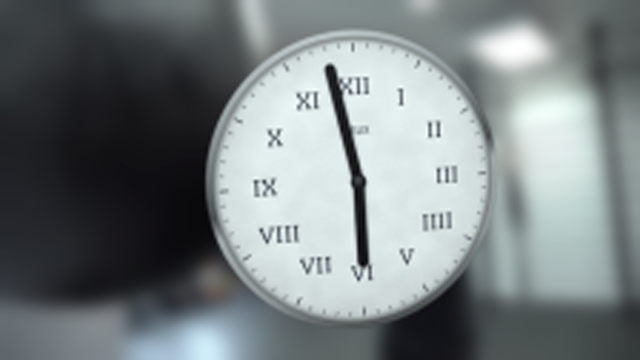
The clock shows 5:58
